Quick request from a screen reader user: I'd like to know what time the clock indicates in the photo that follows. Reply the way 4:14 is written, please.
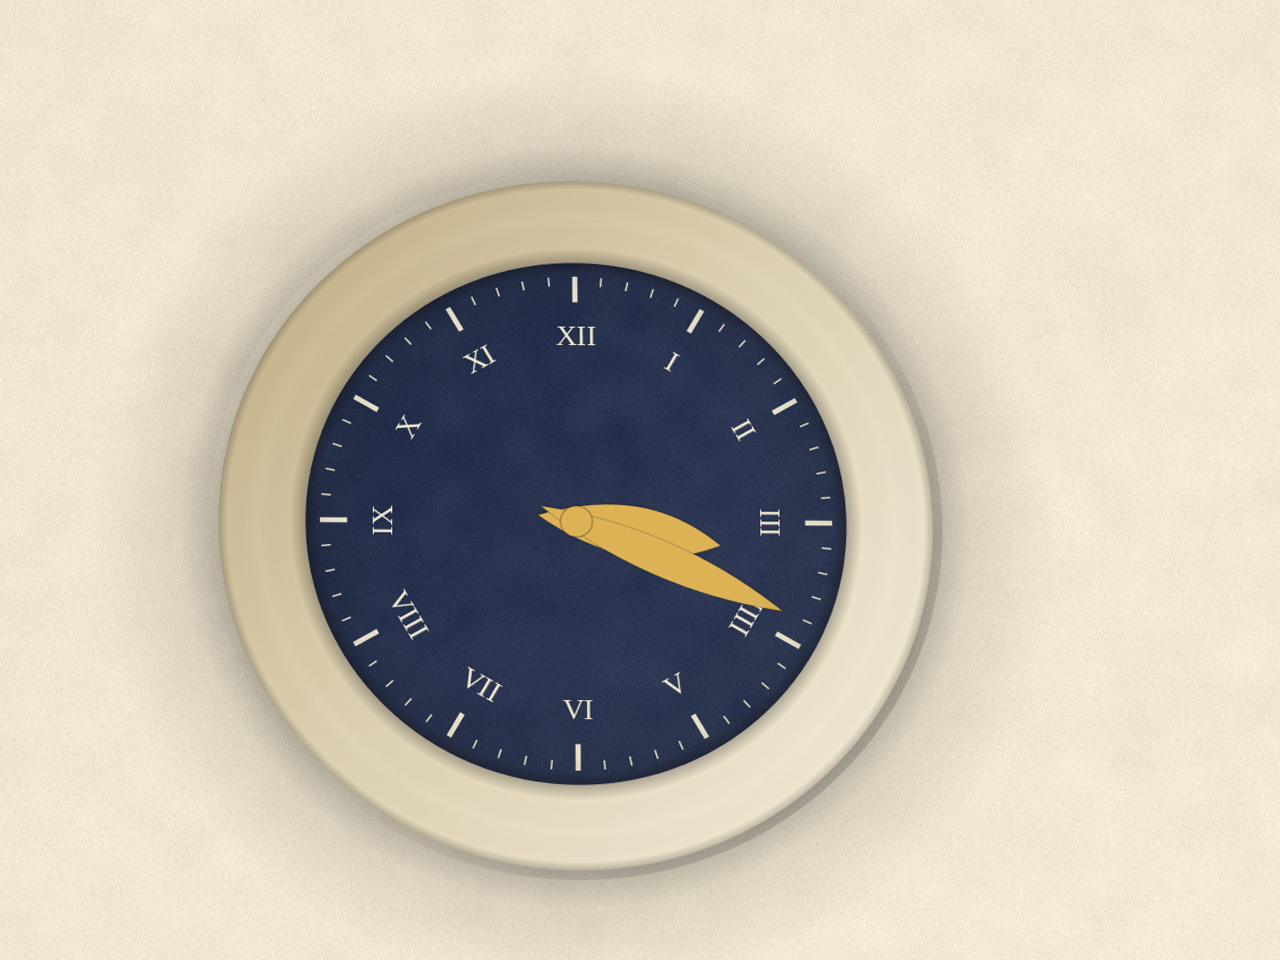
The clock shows 3:19
